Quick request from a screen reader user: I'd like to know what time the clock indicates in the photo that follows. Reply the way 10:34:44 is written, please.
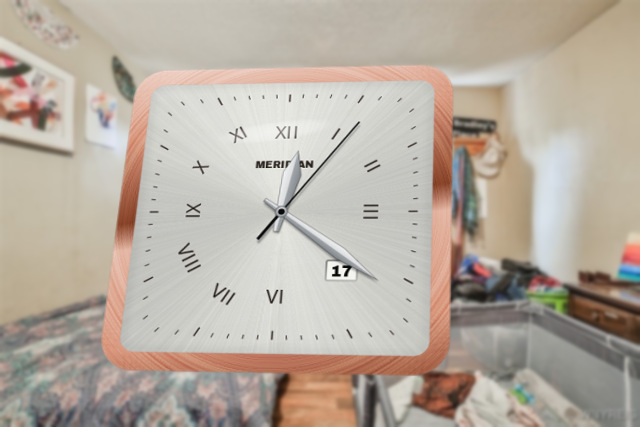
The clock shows 12:21:06
